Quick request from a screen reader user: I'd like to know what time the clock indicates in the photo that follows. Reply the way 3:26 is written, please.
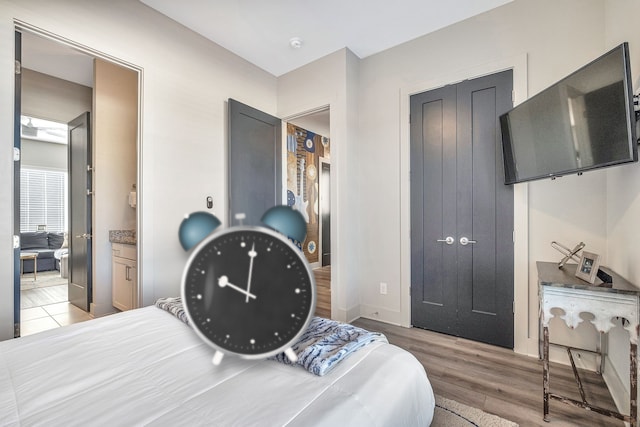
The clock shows 10:02
